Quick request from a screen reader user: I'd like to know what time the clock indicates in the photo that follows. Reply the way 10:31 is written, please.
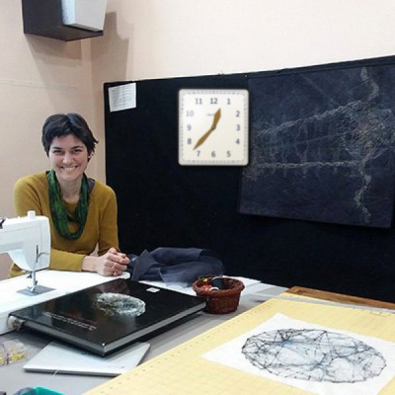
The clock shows 12:37
